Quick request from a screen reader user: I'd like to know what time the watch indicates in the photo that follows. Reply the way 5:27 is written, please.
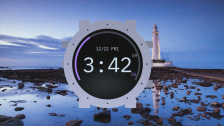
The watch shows 3:42
